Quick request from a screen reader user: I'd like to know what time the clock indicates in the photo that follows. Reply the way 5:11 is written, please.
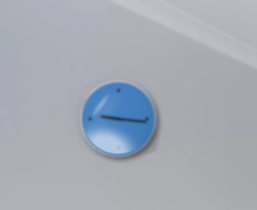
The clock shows 9:16
